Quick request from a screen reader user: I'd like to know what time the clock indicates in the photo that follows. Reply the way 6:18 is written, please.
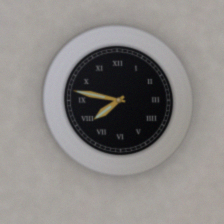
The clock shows 7:47
